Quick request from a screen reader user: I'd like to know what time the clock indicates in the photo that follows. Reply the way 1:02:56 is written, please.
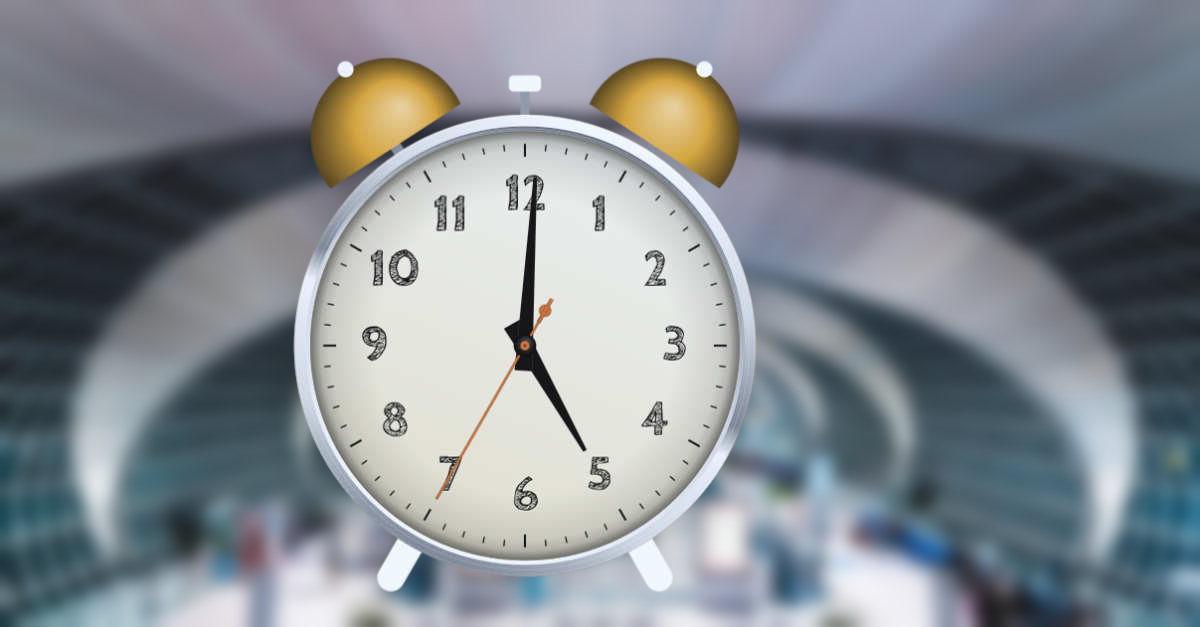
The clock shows 5:00:35
